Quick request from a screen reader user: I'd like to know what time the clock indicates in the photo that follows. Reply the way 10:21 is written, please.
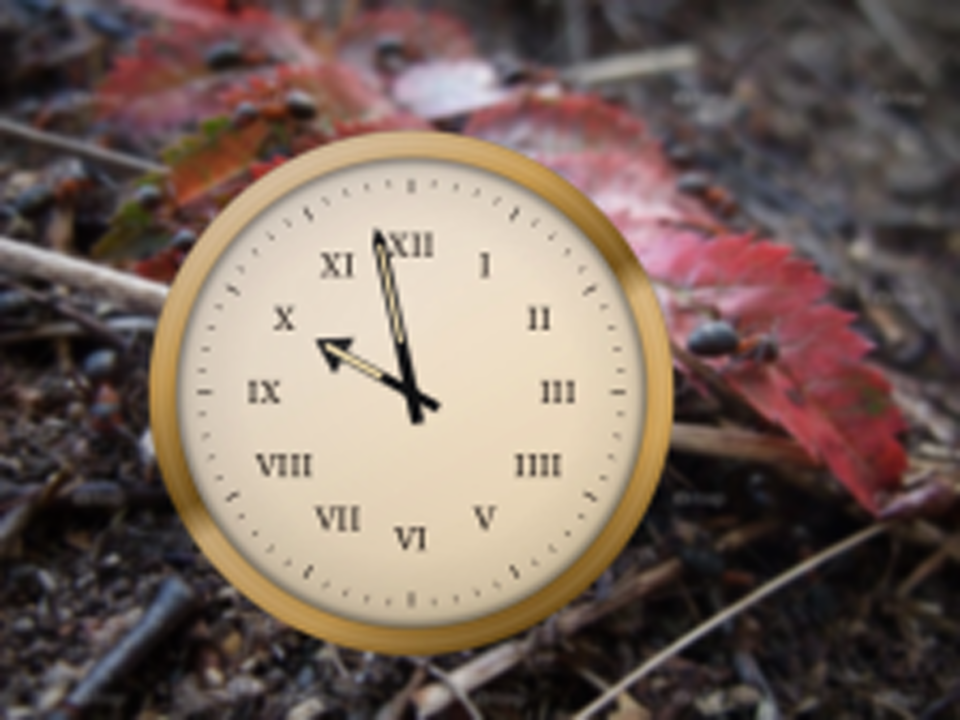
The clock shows 9:58
